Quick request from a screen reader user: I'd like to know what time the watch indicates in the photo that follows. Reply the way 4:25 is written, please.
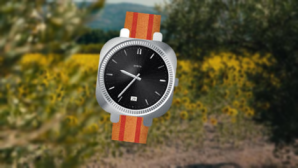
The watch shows 9:36
